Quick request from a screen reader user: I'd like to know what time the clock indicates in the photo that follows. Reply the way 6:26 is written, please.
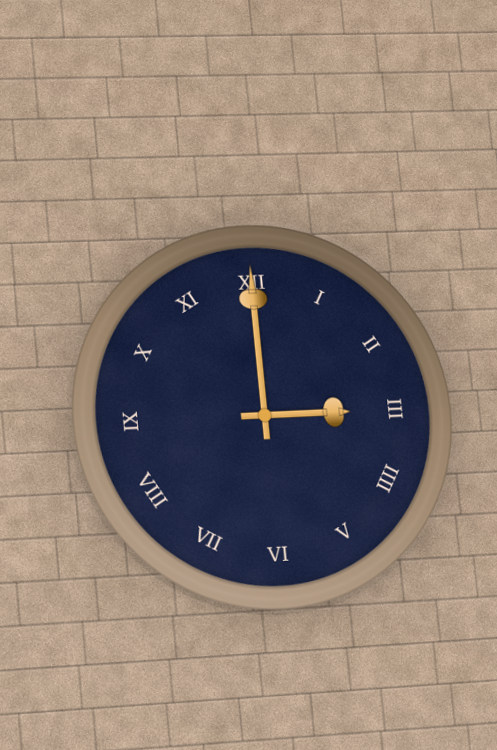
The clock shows 3:00
